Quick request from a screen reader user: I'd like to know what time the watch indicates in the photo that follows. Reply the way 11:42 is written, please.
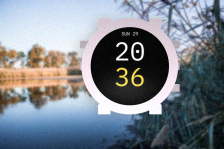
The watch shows 20:36
